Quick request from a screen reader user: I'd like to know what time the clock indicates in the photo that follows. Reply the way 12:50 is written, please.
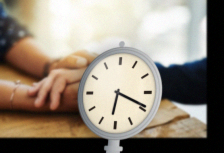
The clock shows 6:19
